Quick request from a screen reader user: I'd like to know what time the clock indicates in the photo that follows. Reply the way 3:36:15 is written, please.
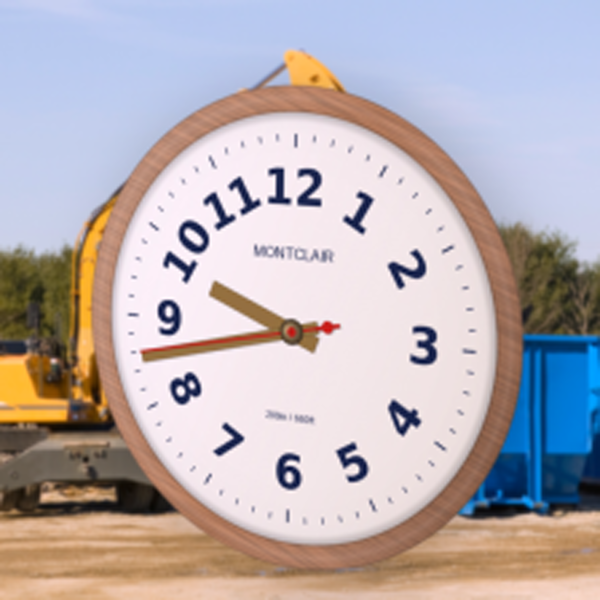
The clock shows 9:42:43
